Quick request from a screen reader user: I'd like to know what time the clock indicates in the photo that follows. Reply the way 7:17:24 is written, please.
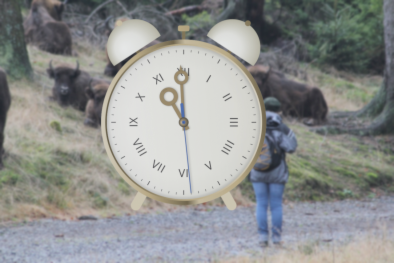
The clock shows 10:59:29
